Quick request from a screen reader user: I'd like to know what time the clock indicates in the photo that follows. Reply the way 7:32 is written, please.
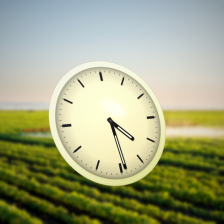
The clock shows 4:29
